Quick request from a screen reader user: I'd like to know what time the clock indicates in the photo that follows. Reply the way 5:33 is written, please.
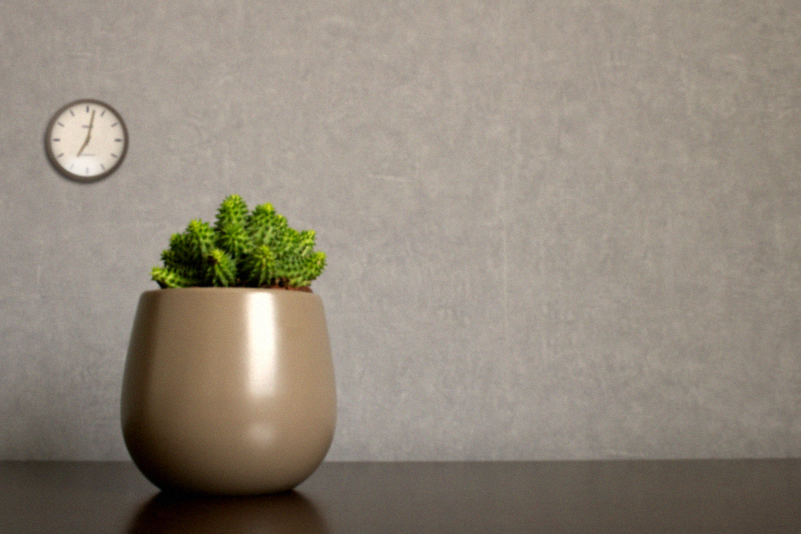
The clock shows 7:02
